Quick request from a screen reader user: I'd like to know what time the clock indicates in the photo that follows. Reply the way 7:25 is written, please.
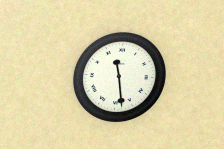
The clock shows 11:28
